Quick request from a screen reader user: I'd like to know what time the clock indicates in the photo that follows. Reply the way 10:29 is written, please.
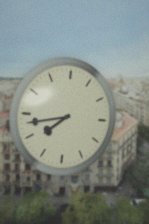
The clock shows 7:43
